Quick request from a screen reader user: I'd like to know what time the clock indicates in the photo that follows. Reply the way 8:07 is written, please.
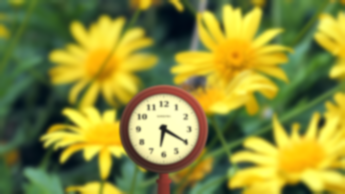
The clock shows 6:20
